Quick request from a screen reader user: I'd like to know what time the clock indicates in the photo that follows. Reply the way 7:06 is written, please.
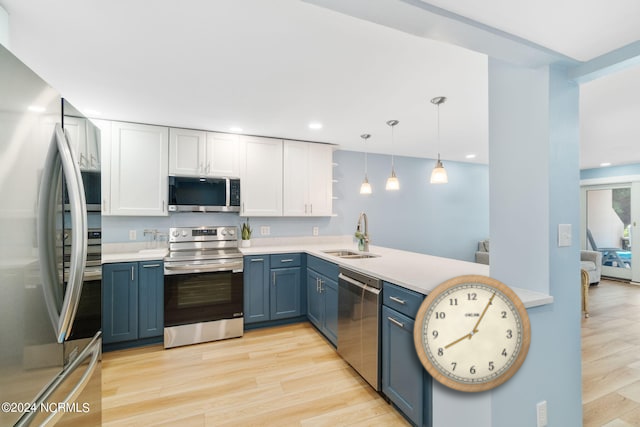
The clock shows 8:05
